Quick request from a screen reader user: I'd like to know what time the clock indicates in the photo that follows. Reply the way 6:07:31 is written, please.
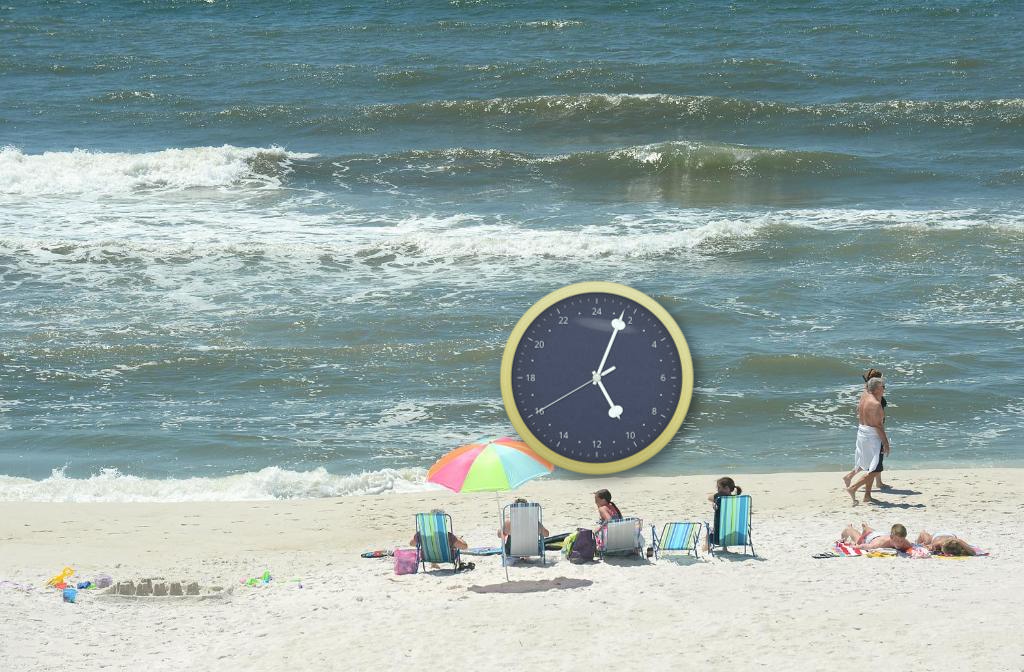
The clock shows 10:03:40
